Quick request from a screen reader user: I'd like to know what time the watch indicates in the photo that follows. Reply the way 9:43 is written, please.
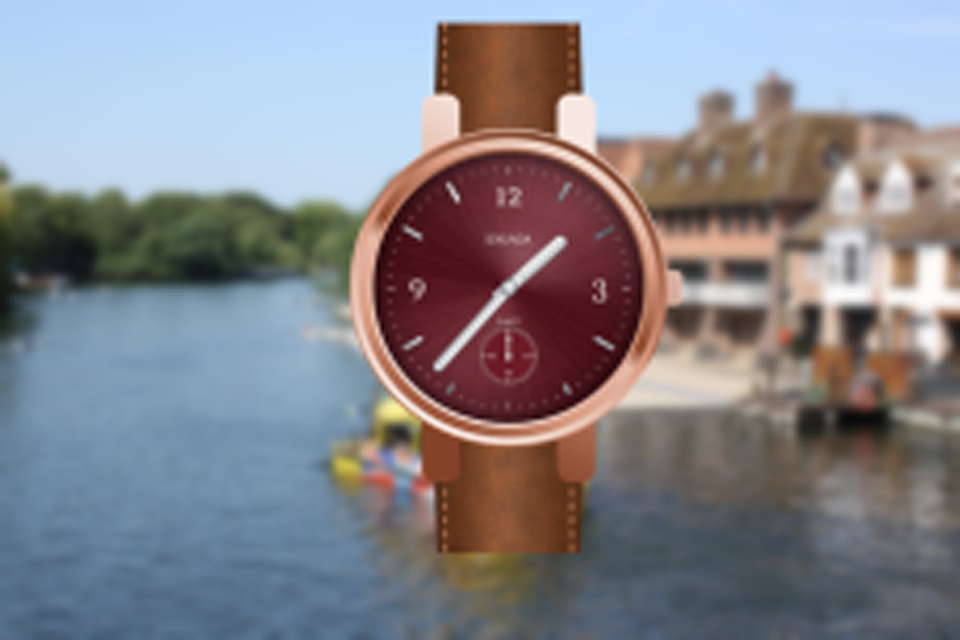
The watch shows 1:37
